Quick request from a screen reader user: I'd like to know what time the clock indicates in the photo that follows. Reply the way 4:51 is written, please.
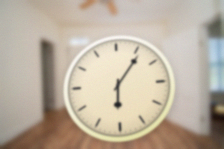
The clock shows 6:06
